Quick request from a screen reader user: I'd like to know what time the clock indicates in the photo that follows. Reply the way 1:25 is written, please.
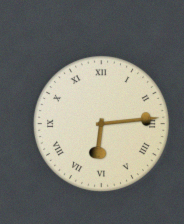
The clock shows 6:14
